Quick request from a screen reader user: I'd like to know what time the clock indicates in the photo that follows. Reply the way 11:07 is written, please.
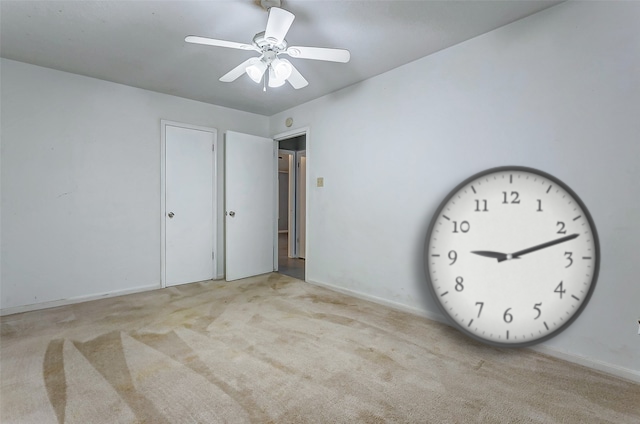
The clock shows 9:12
